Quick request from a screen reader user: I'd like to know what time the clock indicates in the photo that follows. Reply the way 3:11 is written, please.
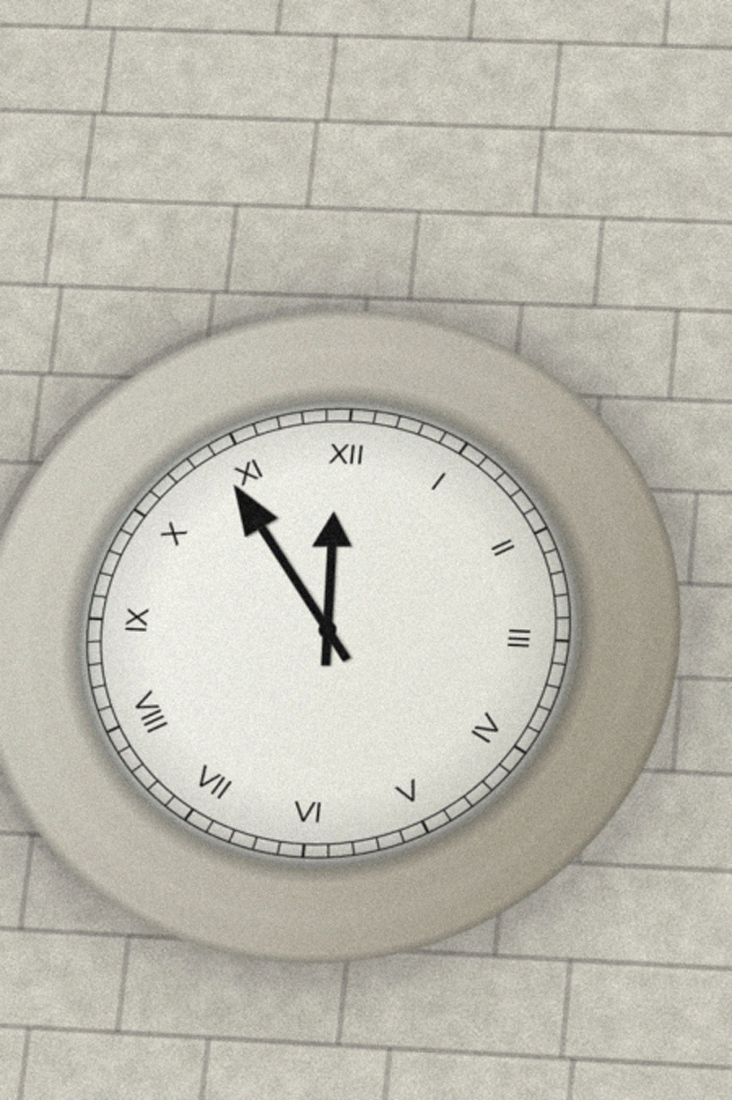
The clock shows 11:54
